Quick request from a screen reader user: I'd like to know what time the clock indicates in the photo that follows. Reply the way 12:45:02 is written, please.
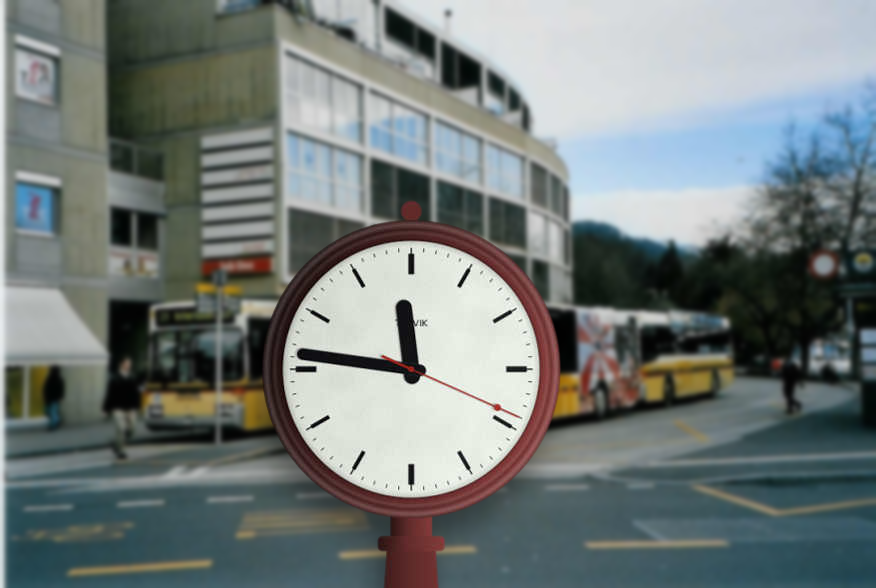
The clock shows 11:46:19
